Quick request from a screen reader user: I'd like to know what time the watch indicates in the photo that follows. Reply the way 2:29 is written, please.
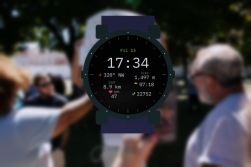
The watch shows 17:34
